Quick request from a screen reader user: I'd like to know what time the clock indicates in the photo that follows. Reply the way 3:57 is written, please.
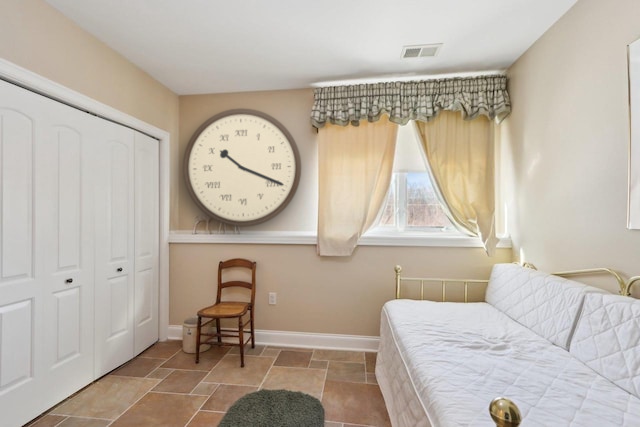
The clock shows 10:19
